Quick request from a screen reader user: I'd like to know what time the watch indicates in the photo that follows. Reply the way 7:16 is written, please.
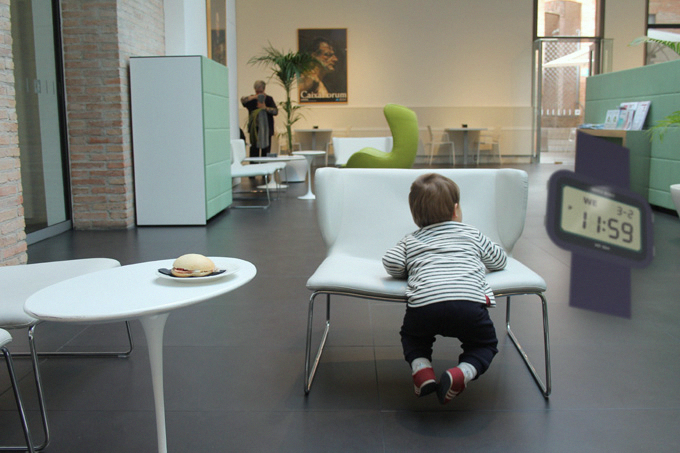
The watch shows 11:59
